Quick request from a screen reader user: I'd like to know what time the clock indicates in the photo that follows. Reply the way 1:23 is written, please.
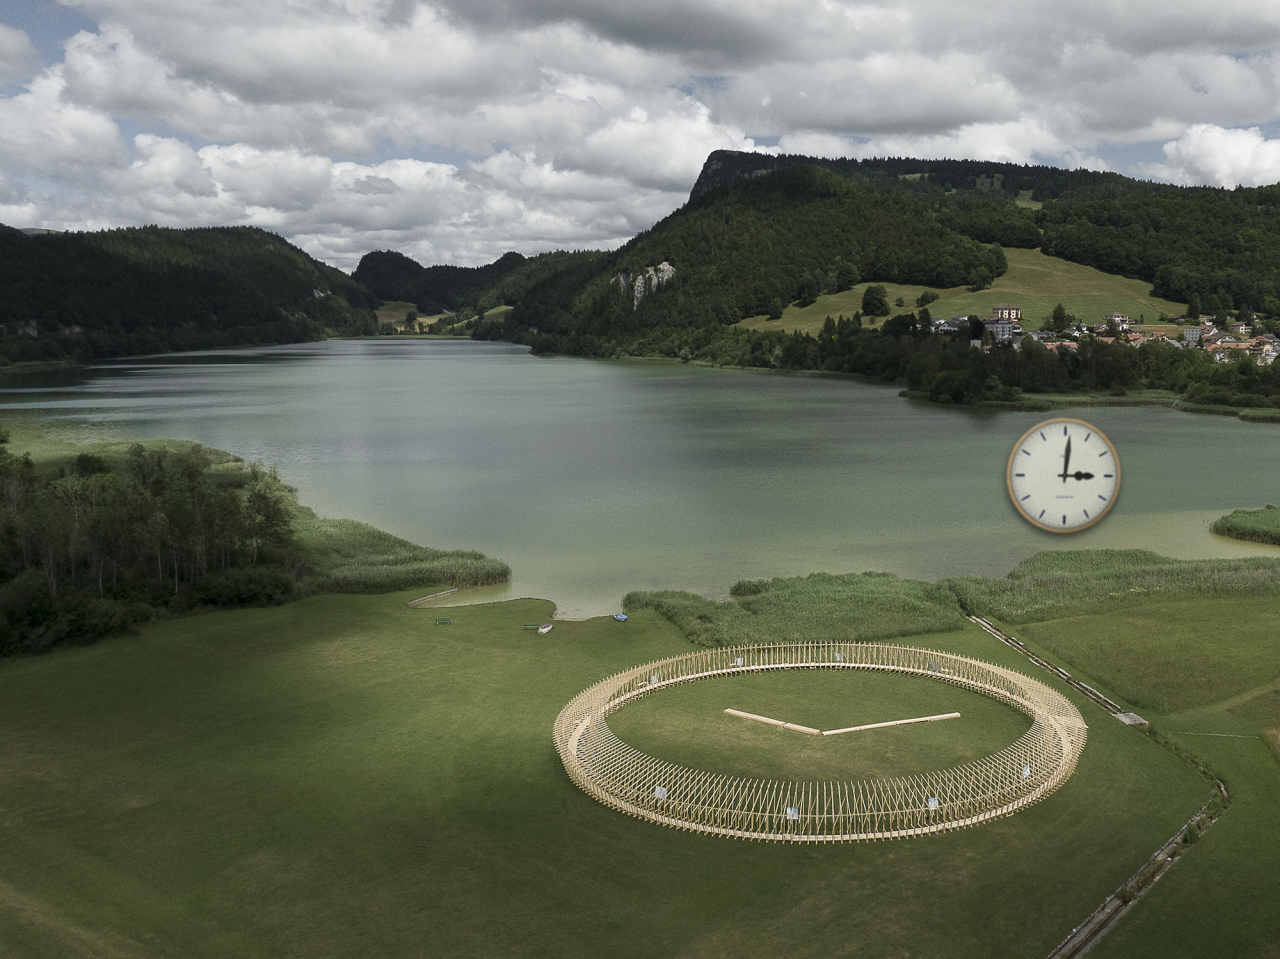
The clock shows 3:01
